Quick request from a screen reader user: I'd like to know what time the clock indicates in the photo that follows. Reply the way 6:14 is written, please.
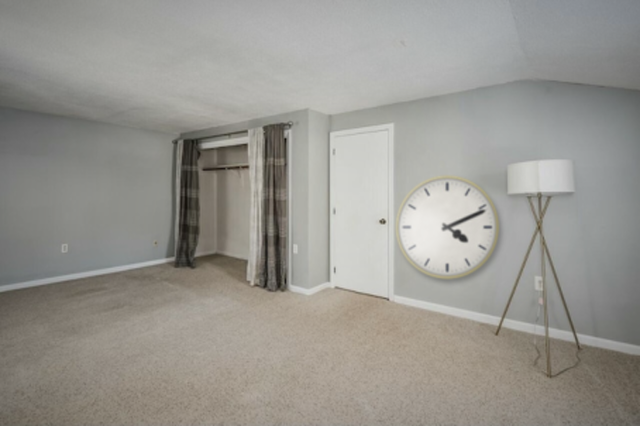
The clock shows 4:11
